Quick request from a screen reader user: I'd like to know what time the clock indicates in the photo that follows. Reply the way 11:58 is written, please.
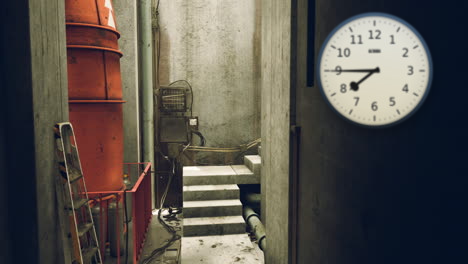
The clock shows 7:45
